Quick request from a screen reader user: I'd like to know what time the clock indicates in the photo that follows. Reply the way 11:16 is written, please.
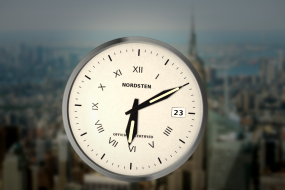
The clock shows 6:10
